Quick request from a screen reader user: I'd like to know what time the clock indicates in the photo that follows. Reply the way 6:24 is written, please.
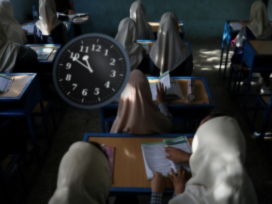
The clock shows 10:49
